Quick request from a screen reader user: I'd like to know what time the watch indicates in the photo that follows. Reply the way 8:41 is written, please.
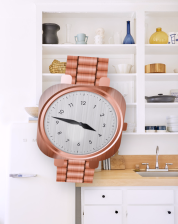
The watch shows 3:47
